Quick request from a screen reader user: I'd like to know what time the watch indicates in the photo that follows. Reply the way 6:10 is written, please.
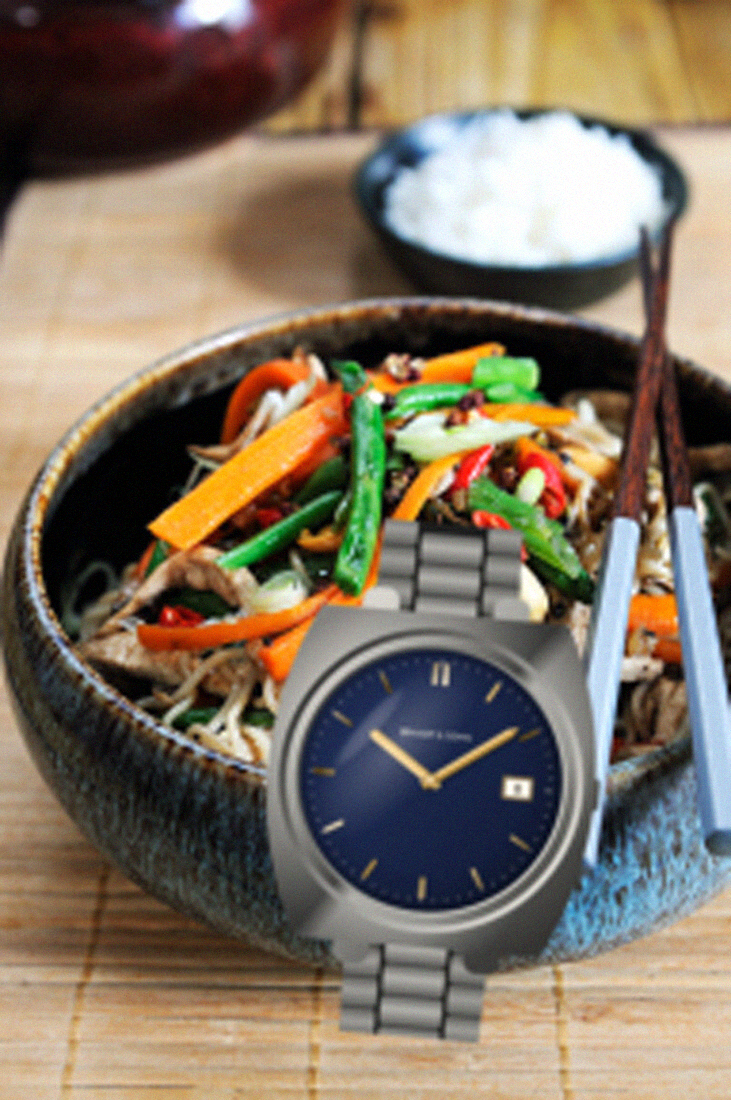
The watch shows 10:09
